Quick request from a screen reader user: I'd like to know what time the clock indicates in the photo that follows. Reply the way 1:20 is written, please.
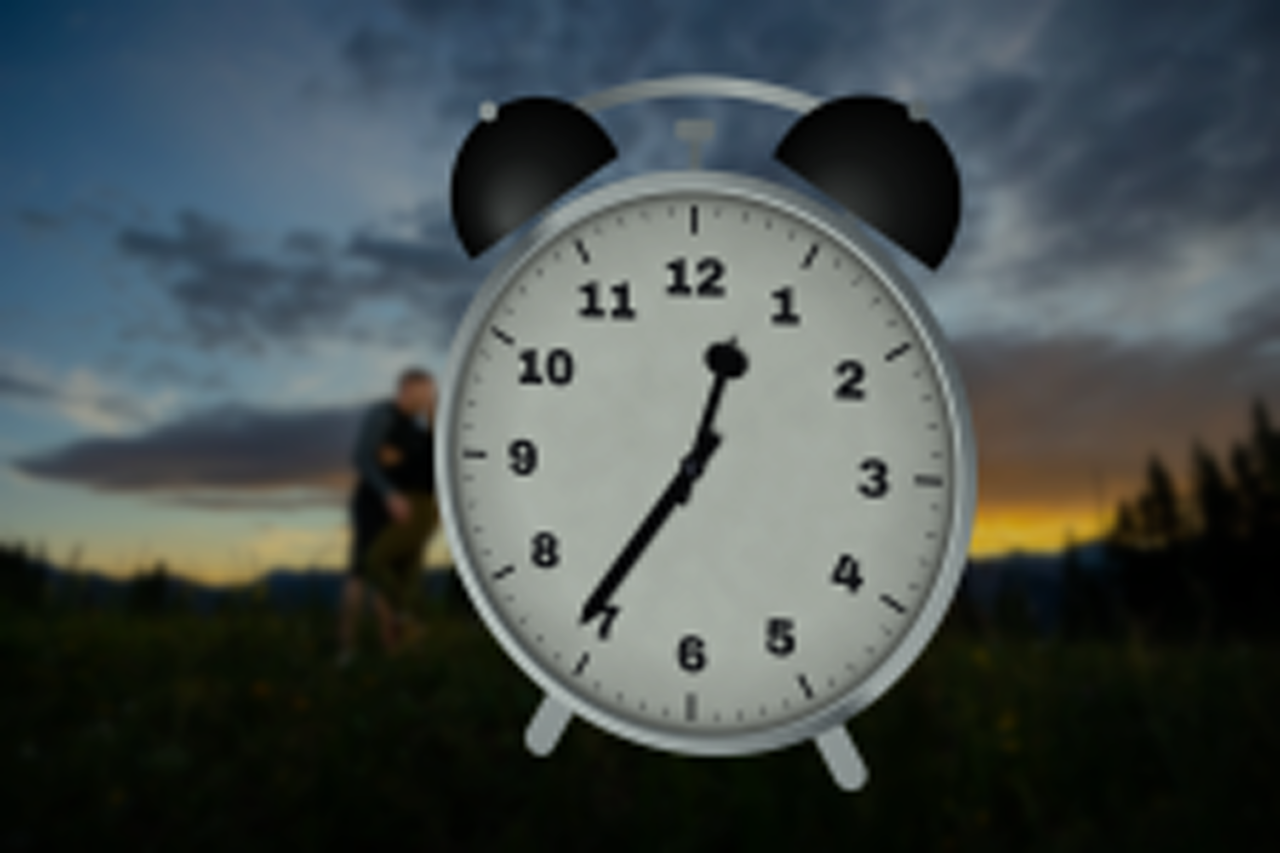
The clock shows 12:36
